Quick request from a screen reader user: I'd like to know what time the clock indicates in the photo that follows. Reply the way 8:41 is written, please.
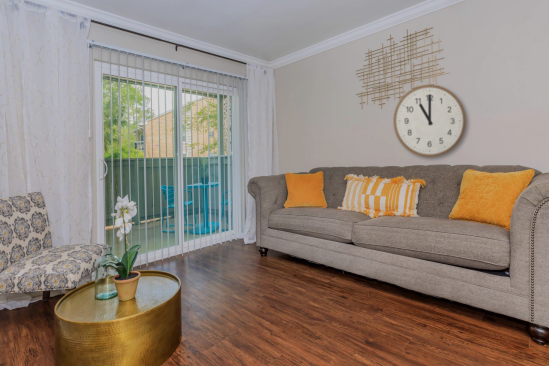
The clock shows 11:00
